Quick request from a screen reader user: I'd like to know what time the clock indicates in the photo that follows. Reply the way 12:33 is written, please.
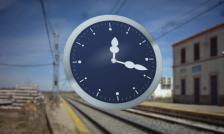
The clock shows 12:18
